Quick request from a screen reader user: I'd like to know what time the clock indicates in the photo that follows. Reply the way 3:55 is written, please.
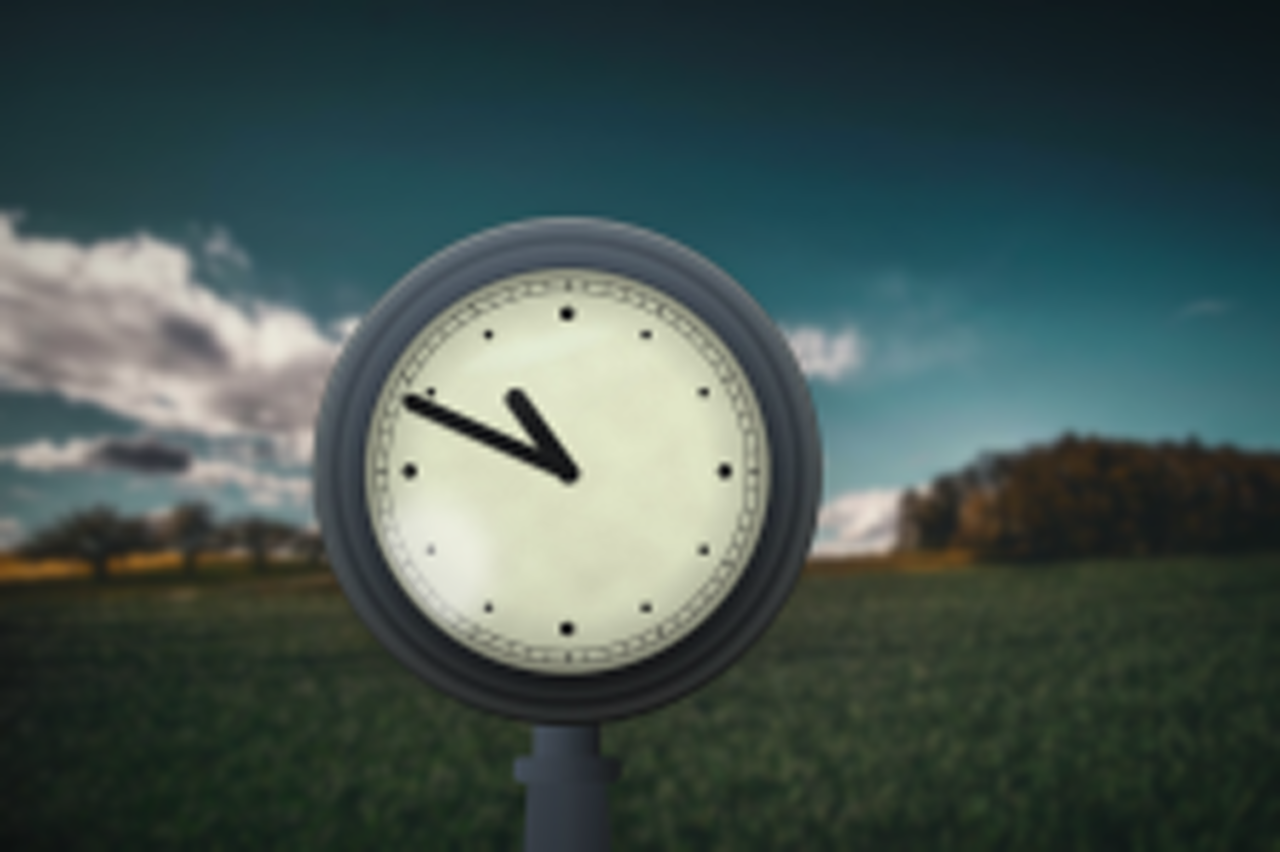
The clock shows 10:49
